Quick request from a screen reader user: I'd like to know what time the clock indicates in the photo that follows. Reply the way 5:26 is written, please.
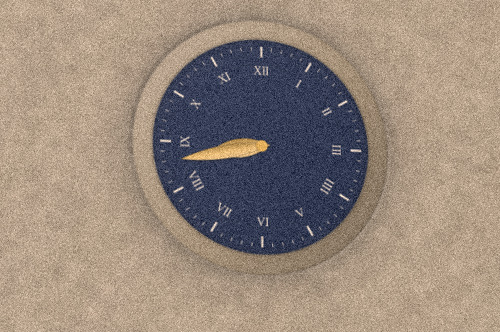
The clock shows 8:43
